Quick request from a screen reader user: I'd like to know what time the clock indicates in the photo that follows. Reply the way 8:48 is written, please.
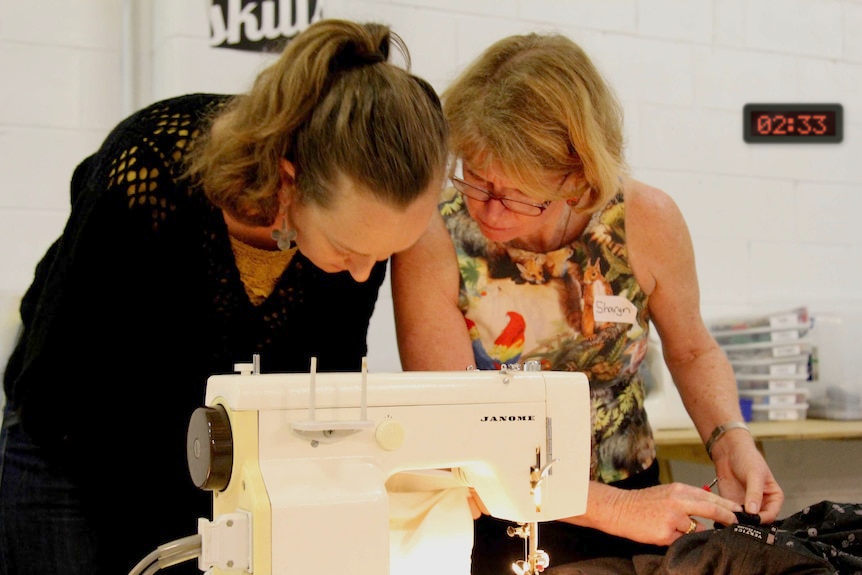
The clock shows 2:33
